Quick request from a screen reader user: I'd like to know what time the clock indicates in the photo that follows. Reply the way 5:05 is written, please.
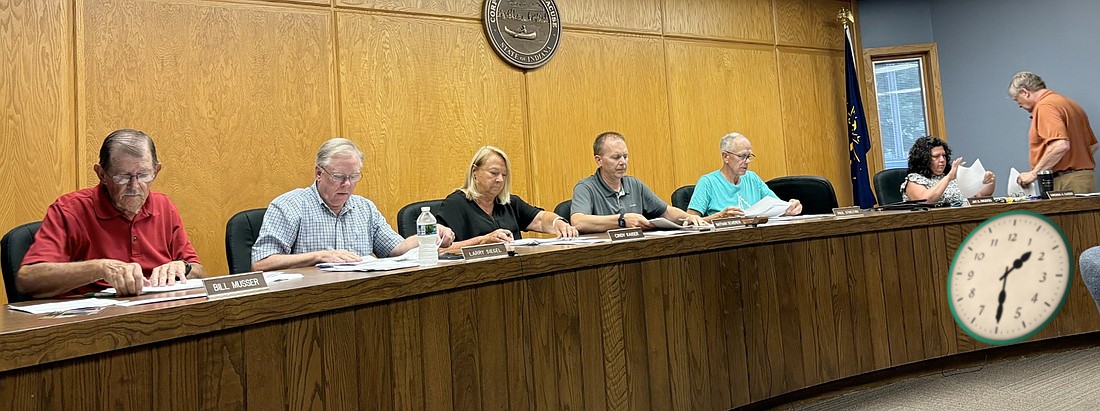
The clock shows 1:30
